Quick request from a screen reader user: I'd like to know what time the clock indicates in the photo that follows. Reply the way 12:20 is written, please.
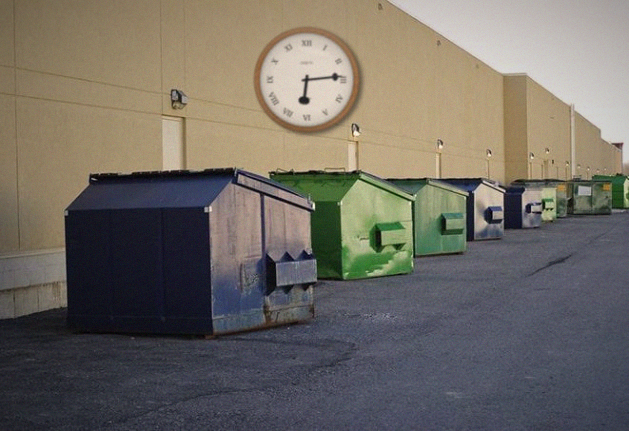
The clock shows 6:14
